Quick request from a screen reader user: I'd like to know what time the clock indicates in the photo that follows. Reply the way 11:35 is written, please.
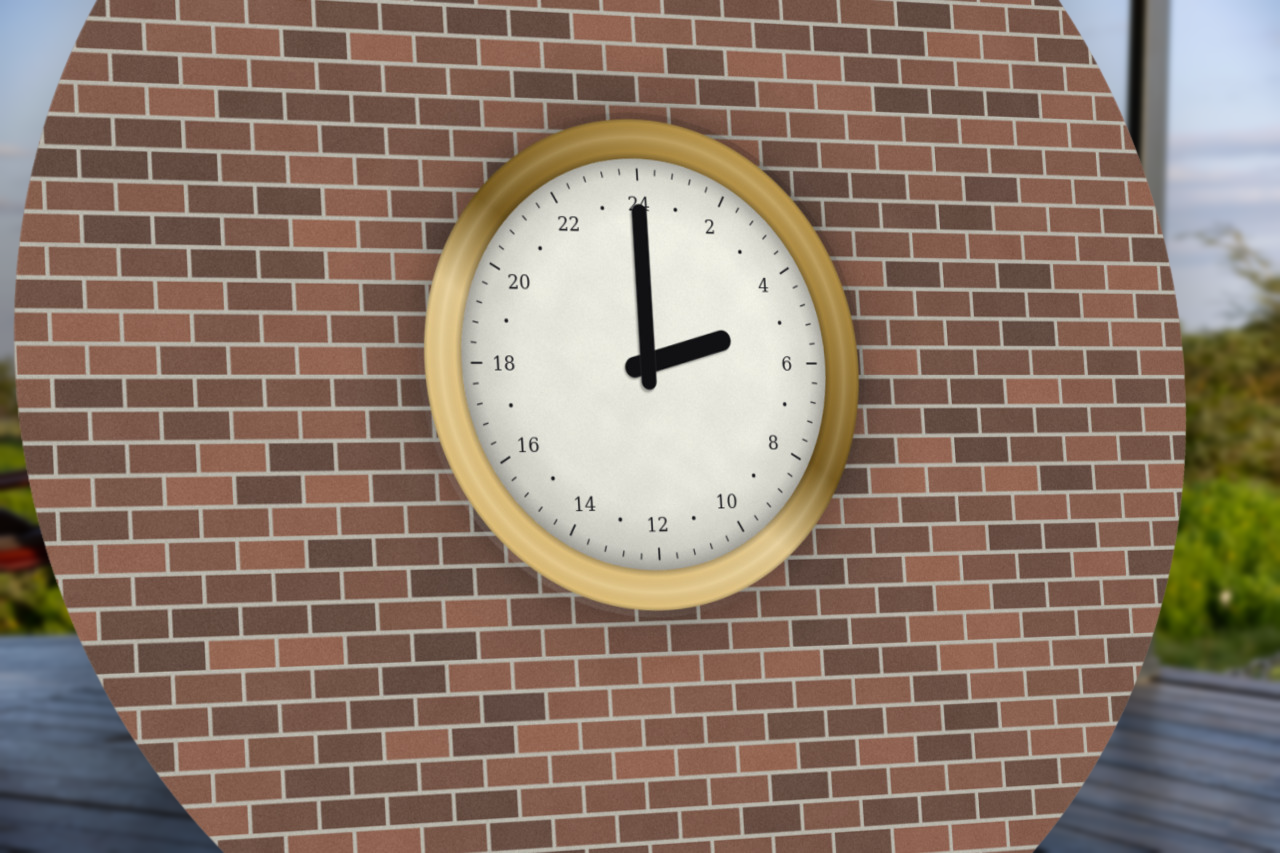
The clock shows 5:00
